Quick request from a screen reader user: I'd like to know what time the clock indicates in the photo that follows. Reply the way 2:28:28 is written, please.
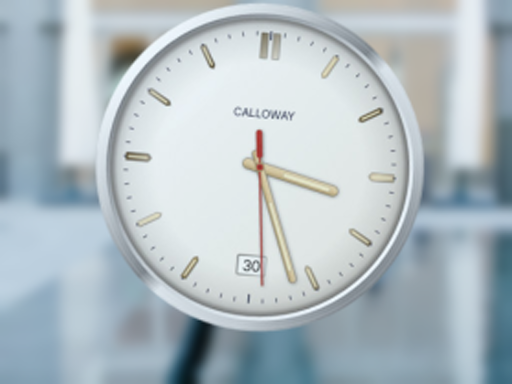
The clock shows 3:26:29
